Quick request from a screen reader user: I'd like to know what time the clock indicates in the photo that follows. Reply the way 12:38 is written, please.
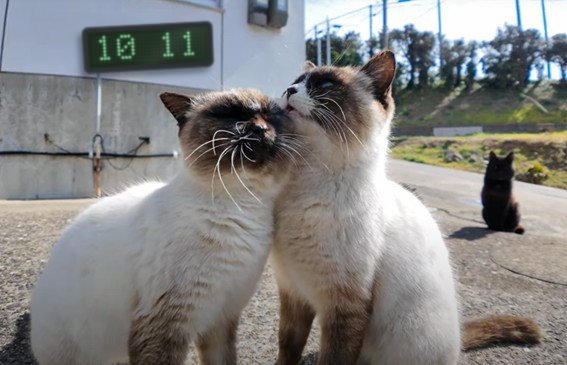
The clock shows 10:11
